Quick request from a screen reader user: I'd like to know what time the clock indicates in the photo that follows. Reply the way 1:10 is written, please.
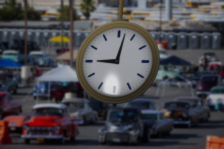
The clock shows 9:02
